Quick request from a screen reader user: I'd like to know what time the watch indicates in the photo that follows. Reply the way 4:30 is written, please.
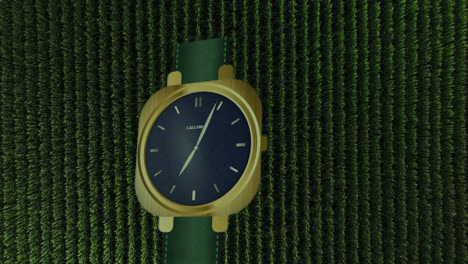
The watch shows 7:04
